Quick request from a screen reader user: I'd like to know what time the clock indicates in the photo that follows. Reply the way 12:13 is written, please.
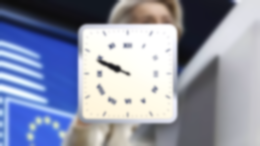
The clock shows 9:49
